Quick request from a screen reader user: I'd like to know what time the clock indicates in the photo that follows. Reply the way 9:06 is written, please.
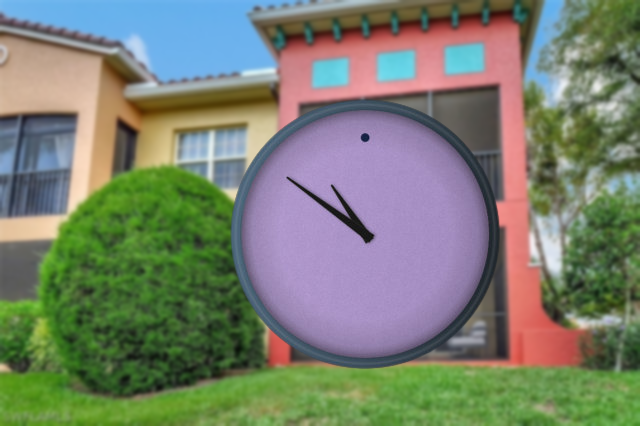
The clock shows 10:51
